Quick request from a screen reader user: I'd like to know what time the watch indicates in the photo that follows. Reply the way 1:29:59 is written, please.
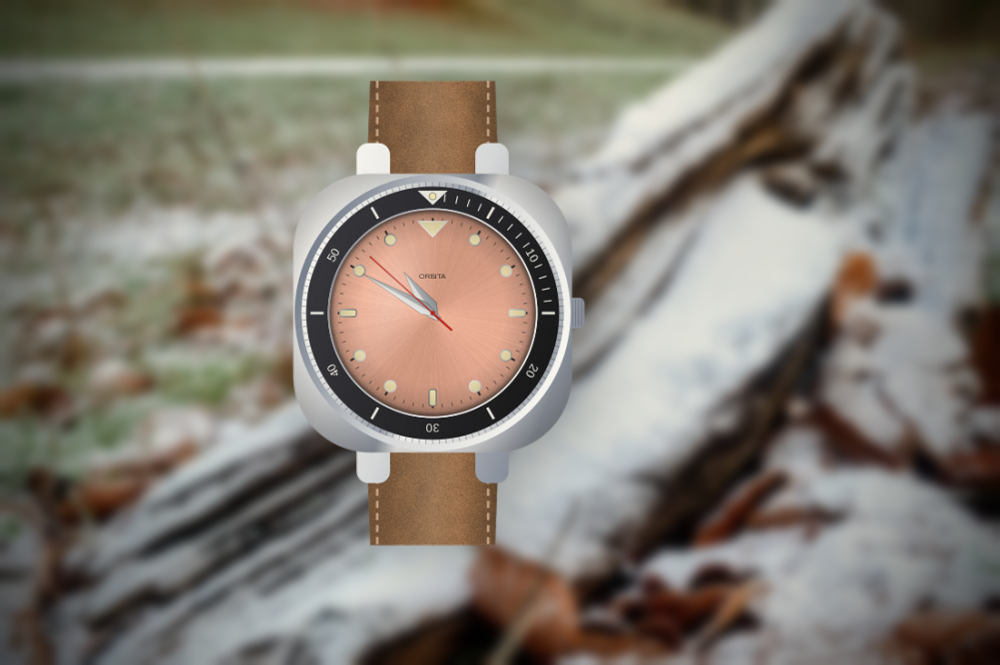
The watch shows 10:49:52
